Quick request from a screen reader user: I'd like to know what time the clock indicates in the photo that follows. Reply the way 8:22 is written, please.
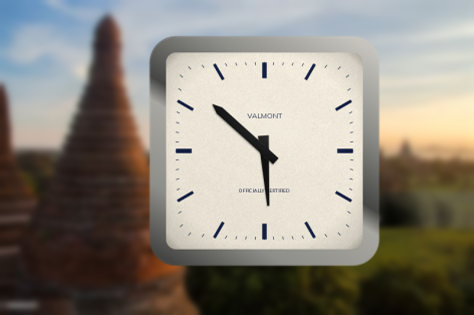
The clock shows 5:52
